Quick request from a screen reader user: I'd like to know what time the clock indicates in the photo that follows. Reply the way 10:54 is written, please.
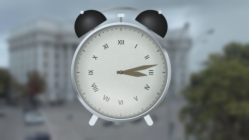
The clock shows 3:13
